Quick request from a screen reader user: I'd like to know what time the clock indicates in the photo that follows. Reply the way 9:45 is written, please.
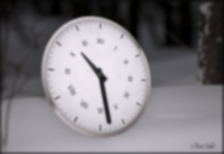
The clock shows 10:28
